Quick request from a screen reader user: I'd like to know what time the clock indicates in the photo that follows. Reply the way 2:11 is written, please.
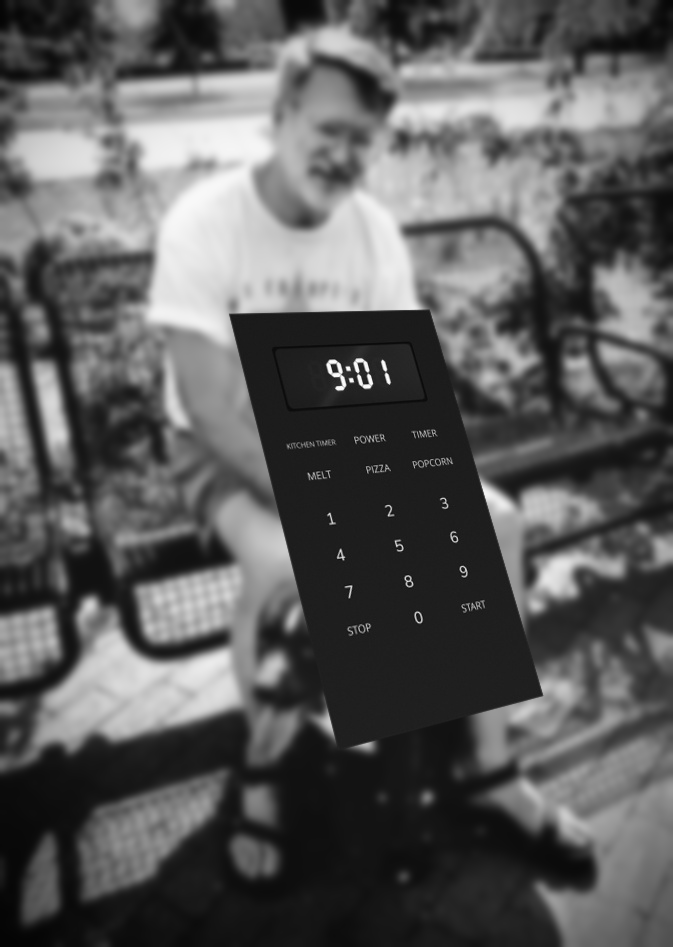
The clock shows 9:01
